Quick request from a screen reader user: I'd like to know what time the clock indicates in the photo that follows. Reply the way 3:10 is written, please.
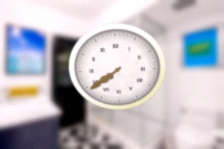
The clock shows 7:39
